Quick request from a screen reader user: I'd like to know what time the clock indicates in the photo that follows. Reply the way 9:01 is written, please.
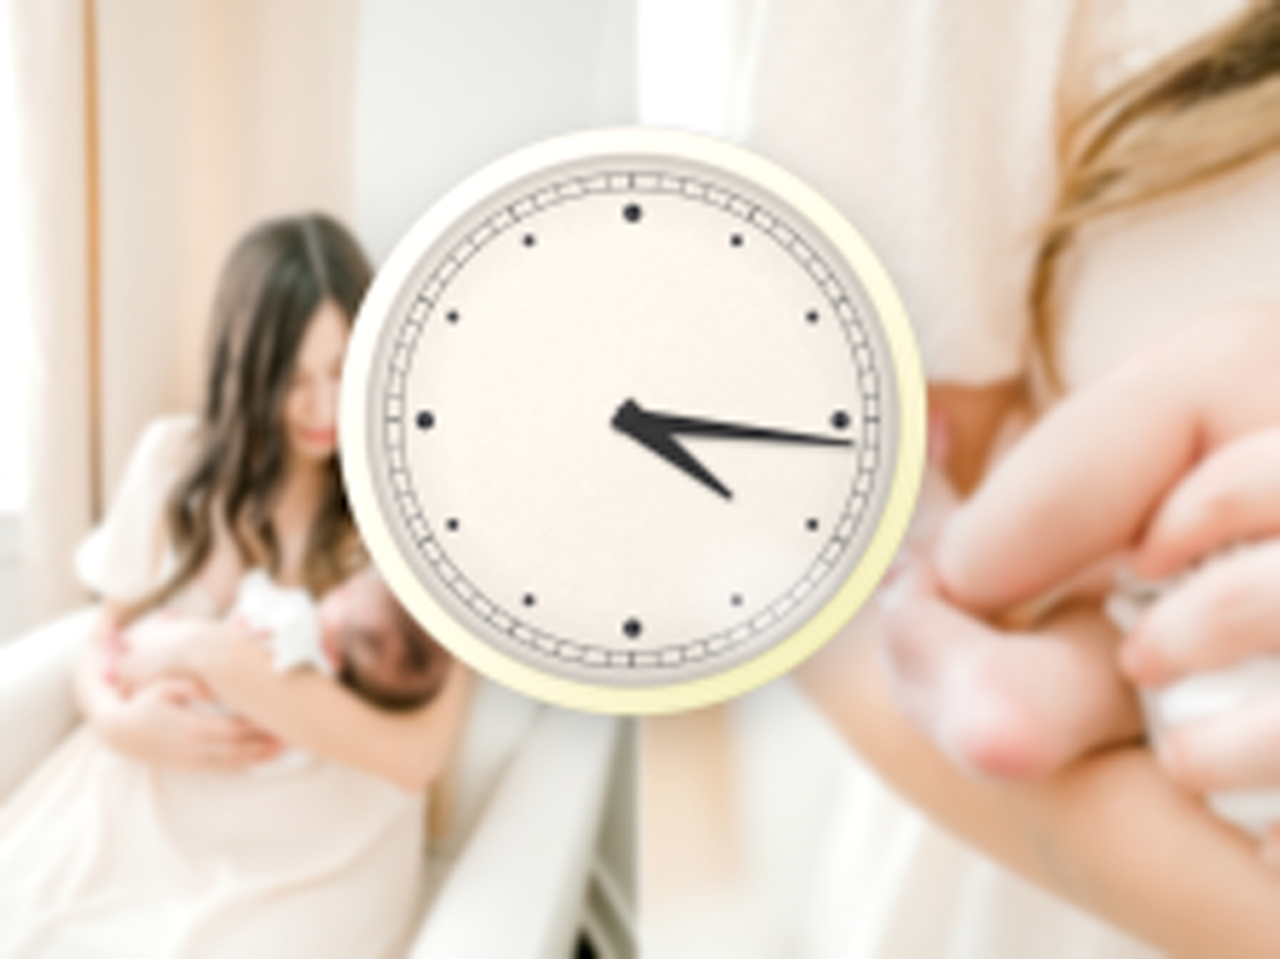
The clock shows 4:16
